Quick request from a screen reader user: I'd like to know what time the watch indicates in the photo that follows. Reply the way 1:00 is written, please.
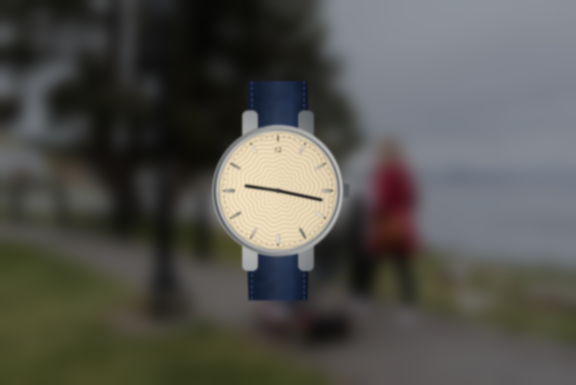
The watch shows 9:17
